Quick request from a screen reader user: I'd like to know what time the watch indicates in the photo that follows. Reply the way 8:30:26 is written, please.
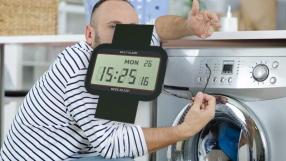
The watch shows 15:25:16
